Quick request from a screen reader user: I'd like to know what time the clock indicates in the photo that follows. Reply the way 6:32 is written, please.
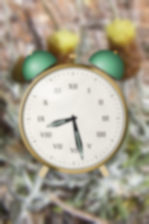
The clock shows 8:28
